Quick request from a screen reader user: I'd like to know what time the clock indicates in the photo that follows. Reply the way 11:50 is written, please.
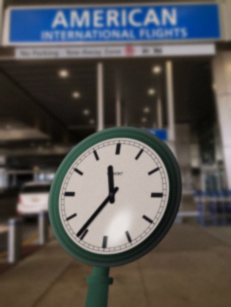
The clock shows 11:36
